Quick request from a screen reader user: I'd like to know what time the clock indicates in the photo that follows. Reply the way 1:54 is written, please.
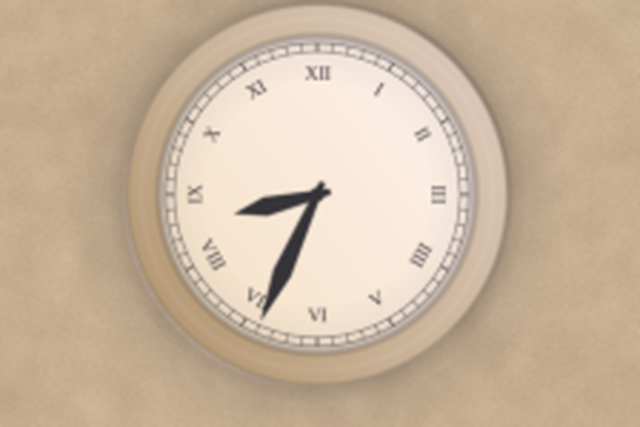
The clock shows 8:34
